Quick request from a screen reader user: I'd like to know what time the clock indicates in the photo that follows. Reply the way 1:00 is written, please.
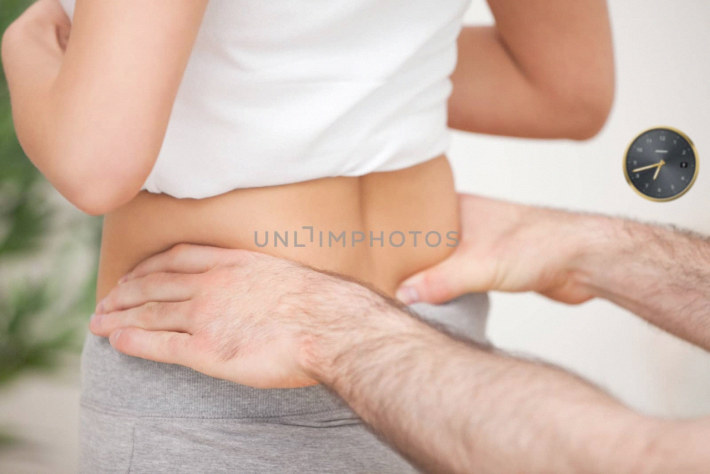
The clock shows 6:42
